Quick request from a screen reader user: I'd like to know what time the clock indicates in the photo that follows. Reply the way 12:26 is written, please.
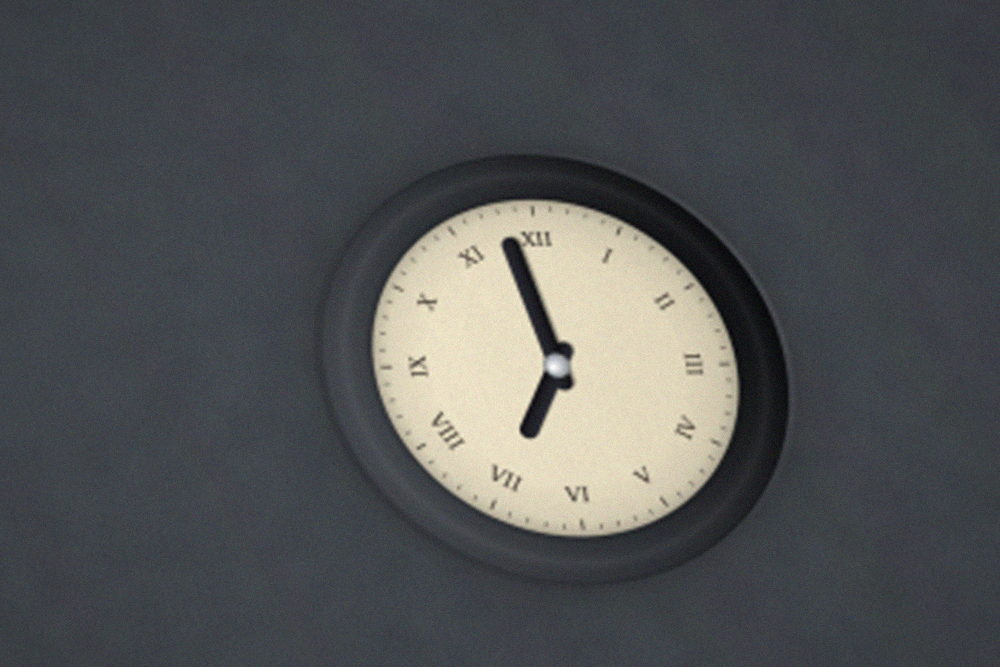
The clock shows 6:58
